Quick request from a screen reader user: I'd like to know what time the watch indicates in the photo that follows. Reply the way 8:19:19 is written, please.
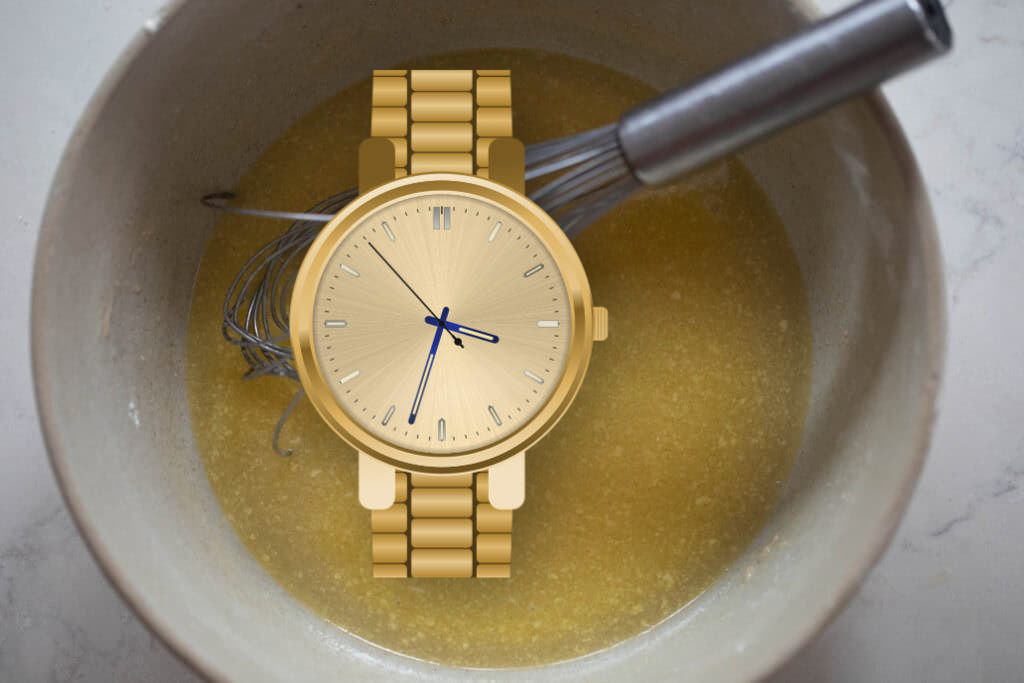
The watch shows 3:32:53
